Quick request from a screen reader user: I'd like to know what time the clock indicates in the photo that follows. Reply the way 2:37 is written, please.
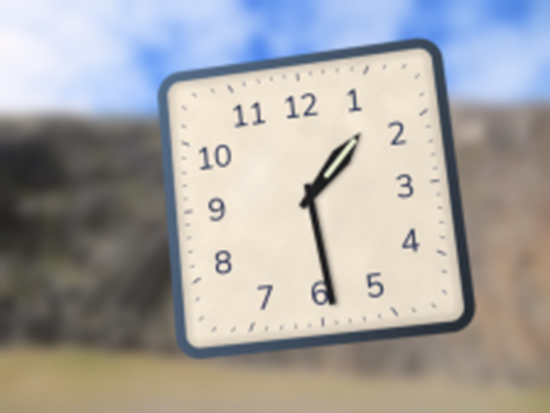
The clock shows 1:29
